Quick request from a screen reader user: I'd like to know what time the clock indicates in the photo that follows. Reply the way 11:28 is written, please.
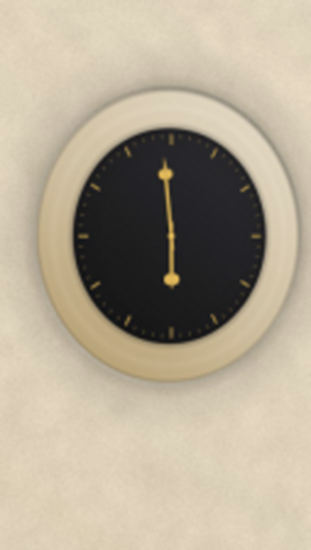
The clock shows 5:59
